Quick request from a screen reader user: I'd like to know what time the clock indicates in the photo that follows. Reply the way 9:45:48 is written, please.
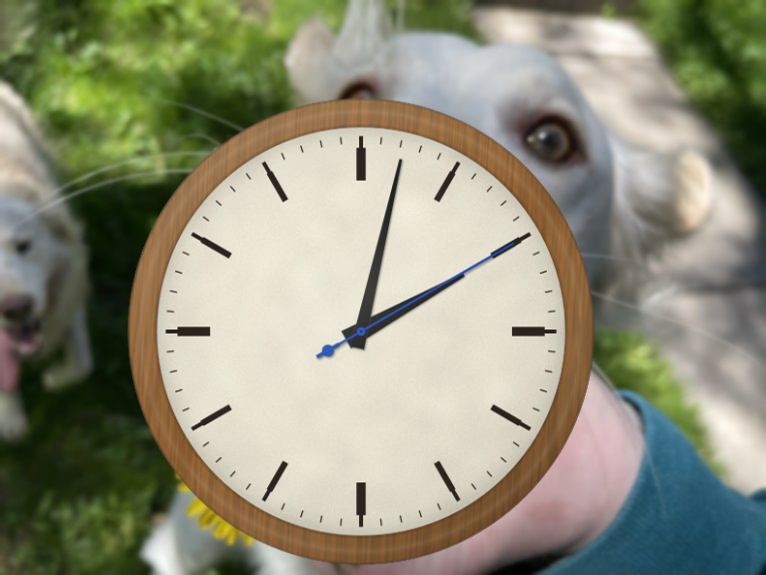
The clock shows 2:02:10
